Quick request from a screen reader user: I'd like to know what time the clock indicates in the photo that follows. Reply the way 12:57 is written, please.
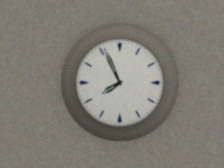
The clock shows 7:56
